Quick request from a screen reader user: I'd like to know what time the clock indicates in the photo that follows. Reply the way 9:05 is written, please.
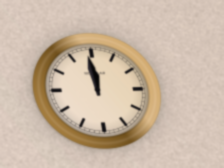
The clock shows 11:59
